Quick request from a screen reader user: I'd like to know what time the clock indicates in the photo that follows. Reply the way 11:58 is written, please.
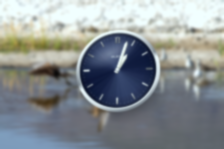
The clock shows 1:03
